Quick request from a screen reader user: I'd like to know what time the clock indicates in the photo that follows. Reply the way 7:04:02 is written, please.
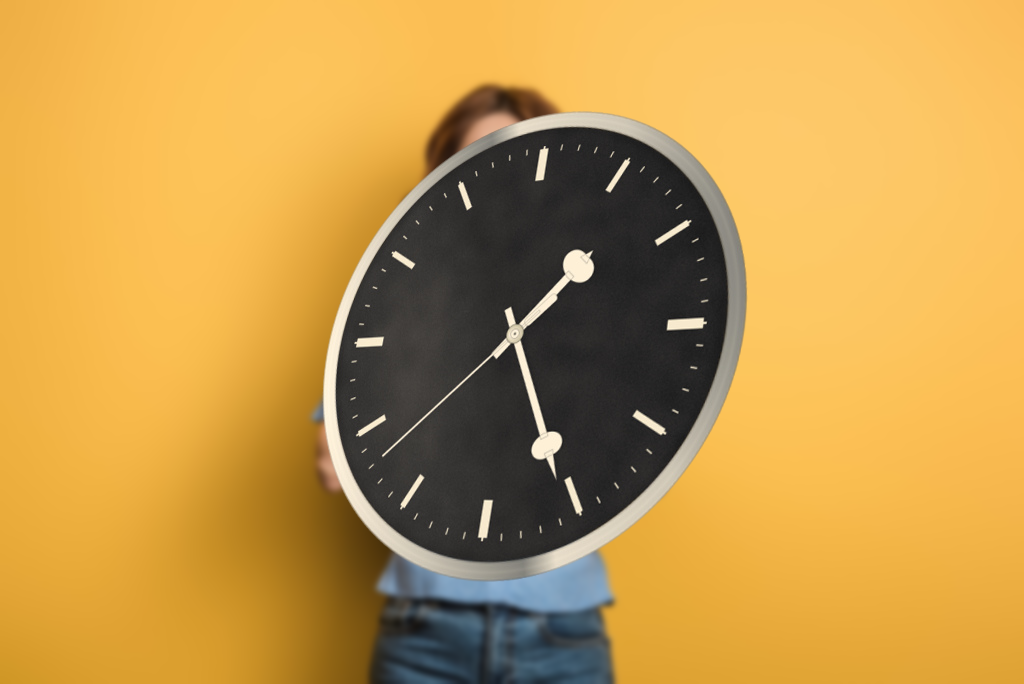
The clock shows 1:25:38
